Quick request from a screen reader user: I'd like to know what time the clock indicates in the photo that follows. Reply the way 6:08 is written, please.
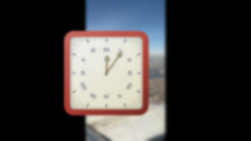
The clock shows 12:06
